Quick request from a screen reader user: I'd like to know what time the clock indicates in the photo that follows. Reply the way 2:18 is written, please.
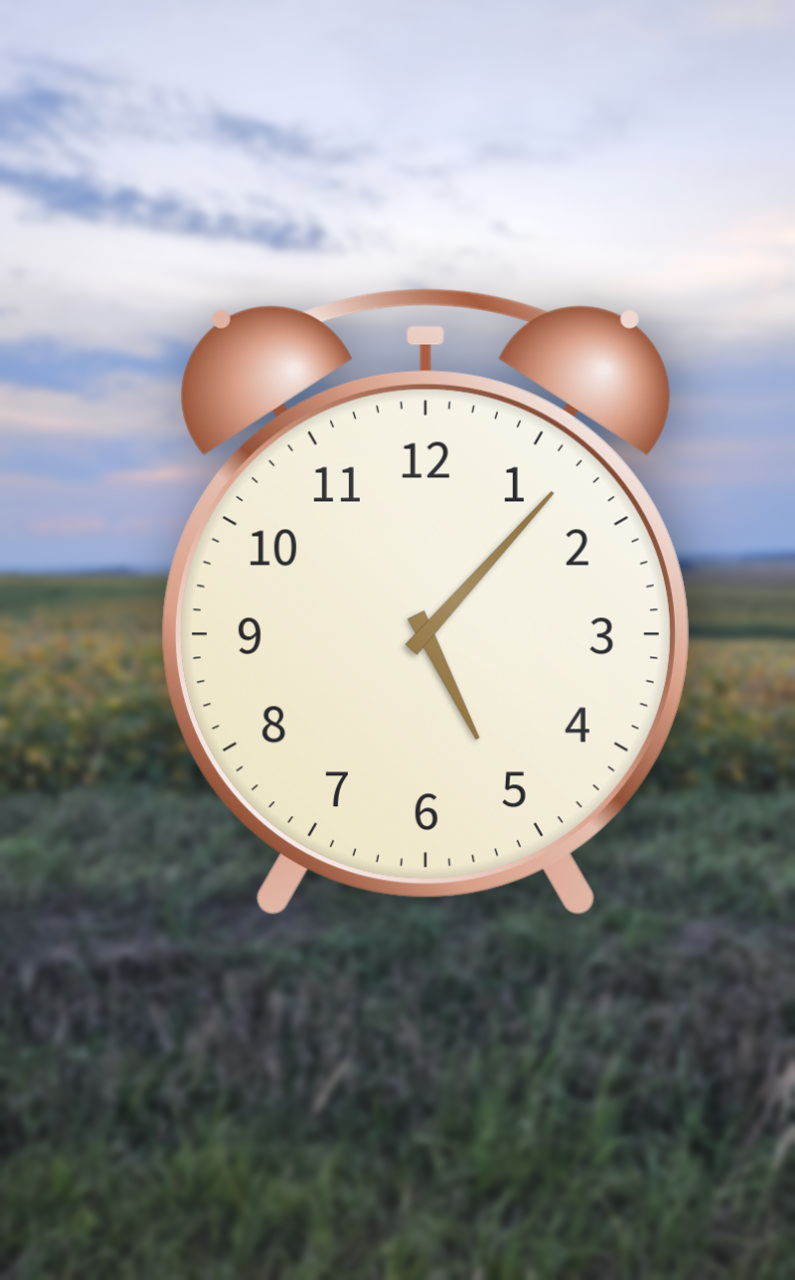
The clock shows 5:07
